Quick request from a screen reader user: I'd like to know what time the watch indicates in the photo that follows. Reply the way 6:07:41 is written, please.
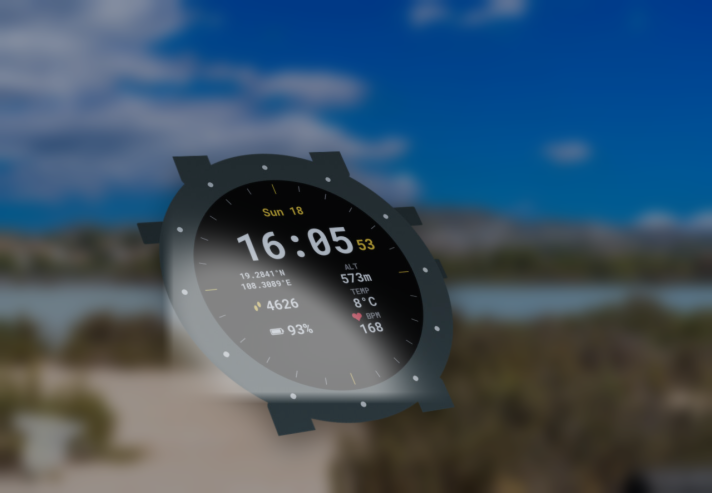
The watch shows 16:05:53
